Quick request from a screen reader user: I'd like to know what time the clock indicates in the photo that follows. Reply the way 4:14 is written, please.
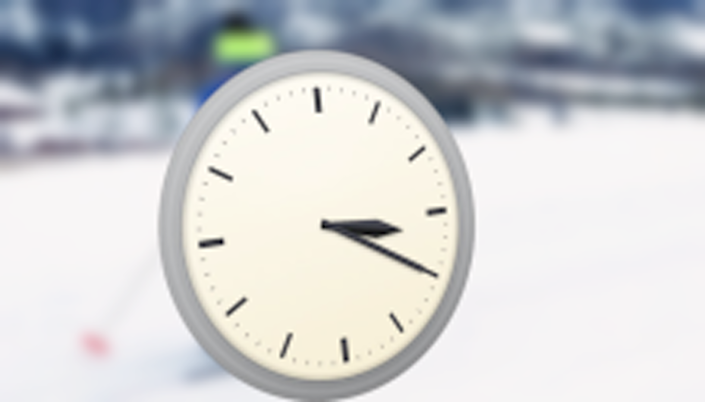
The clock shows 3:20
